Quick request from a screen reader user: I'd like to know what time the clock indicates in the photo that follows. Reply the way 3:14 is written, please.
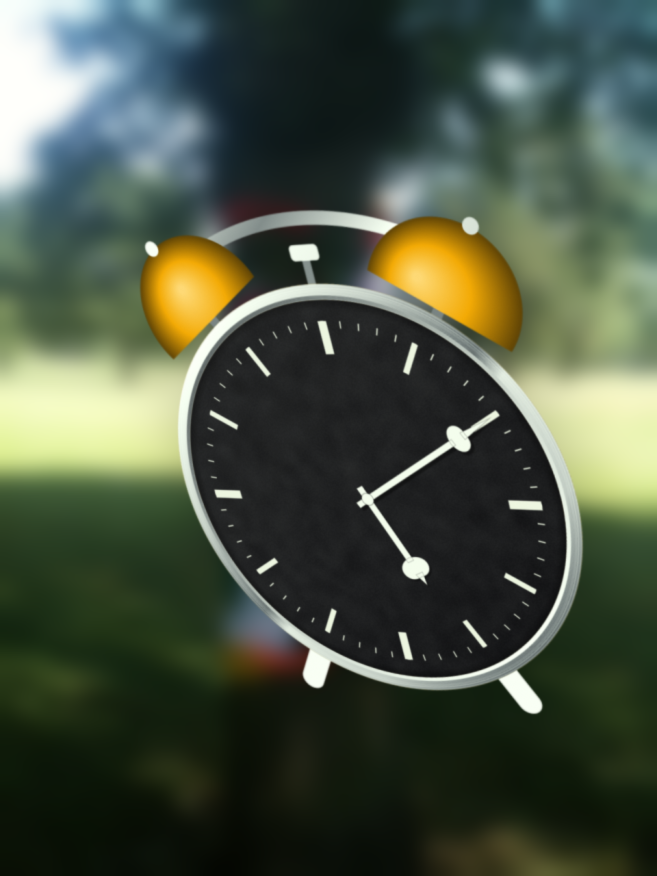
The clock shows 5:10
